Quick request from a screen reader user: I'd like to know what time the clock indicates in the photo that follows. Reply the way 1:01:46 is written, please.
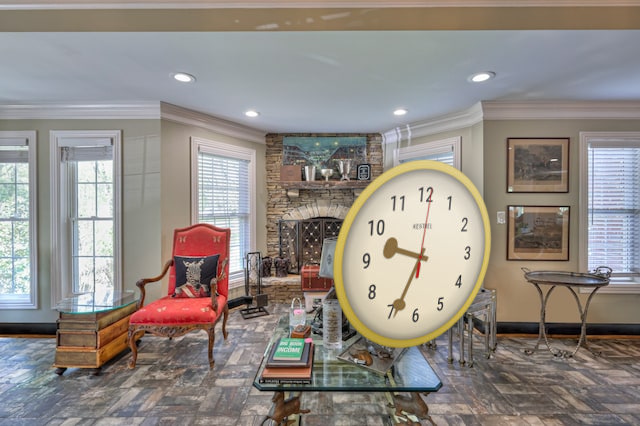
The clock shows 9:34:01
